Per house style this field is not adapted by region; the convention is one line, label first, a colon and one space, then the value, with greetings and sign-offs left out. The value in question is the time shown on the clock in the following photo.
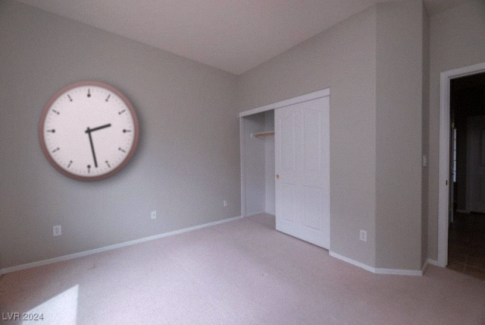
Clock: 2:28
